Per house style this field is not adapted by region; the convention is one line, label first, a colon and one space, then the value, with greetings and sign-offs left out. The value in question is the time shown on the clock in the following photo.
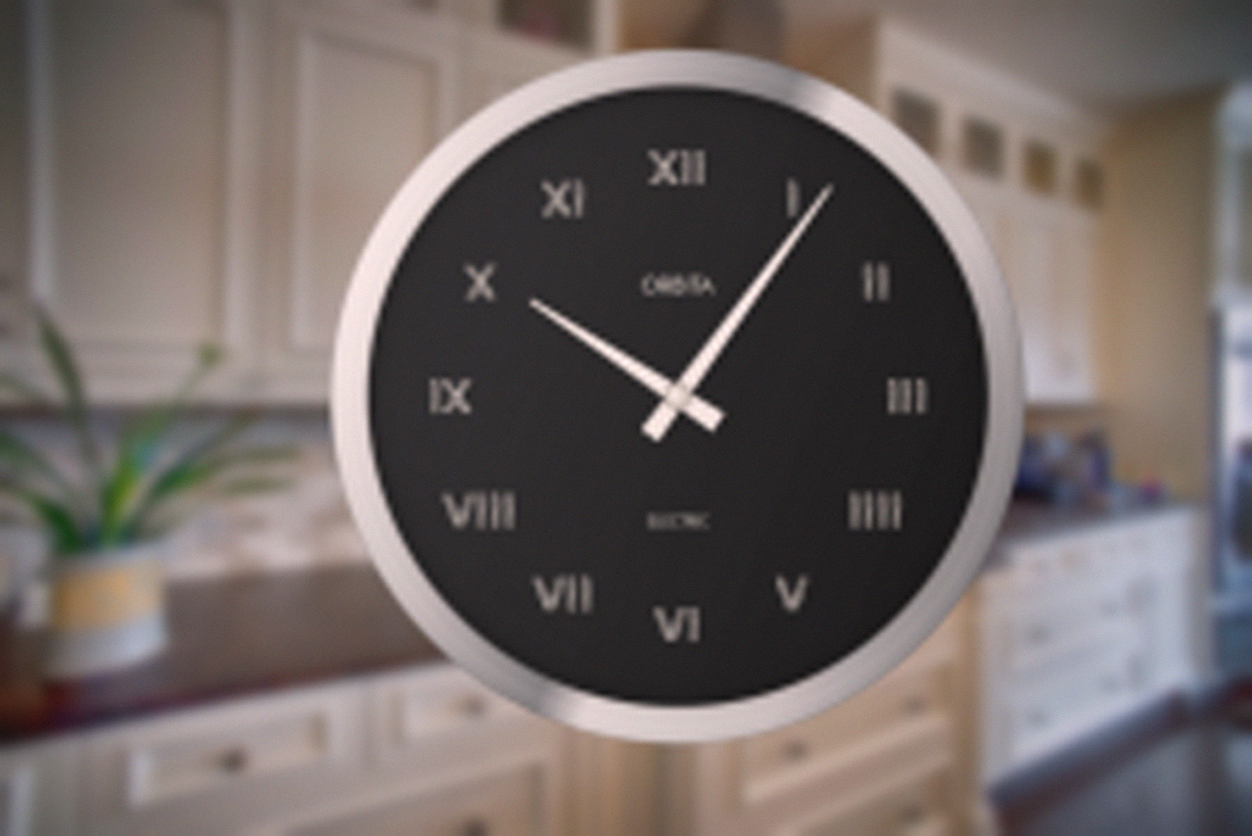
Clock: 10:06
